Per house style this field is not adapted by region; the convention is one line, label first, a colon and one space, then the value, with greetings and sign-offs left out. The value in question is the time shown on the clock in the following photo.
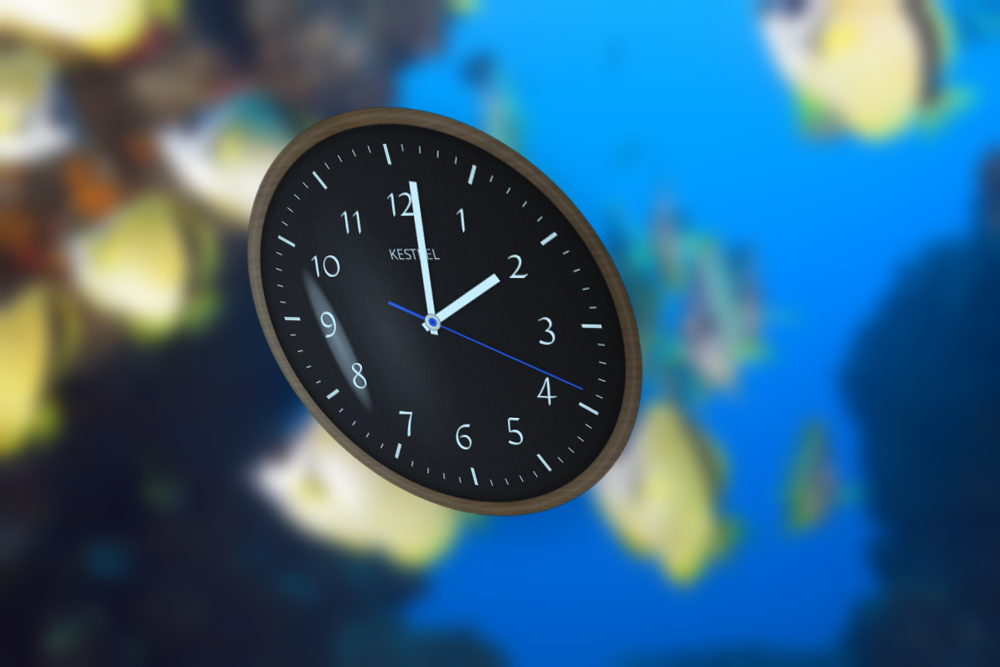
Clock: 2:01:19
